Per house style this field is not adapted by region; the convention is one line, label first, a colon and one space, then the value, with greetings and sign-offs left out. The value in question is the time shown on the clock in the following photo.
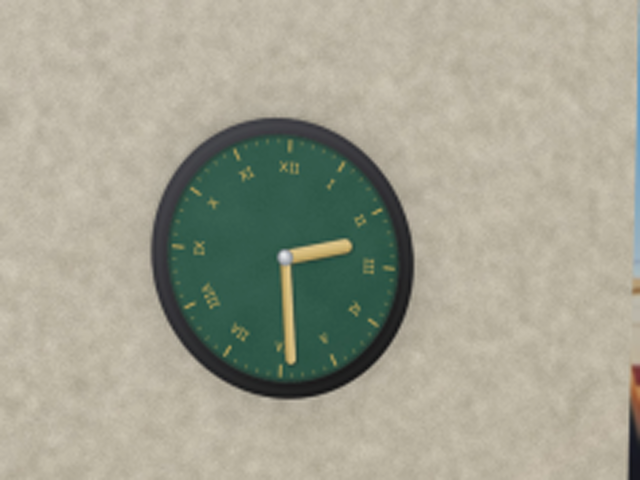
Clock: 2:29
